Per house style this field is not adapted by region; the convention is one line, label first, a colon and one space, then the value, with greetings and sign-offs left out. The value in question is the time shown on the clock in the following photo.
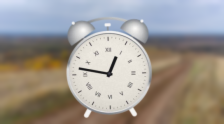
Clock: 12:47
